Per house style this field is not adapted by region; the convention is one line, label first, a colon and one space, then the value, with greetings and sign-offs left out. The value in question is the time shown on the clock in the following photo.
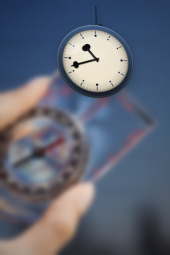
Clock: 10:42
